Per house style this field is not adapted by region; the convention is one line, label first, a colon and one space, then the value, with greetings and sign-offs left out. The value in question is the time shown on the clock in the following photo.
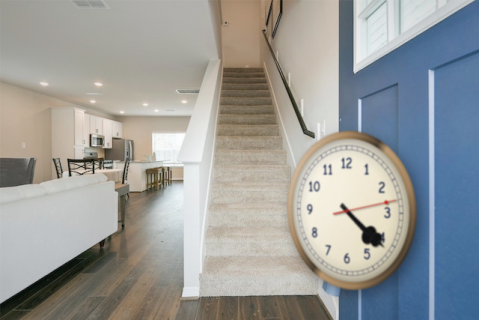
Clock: 4:21:13
